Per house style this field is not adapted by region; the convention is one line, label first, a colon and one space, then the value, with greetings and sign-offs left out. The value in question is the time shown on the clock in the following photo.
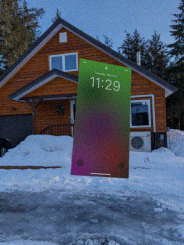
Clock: 11:29
